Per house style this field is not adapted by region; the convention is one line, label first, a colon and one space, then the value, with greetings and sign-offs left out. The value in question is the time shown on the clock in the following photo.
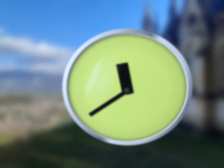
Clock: 11:39
